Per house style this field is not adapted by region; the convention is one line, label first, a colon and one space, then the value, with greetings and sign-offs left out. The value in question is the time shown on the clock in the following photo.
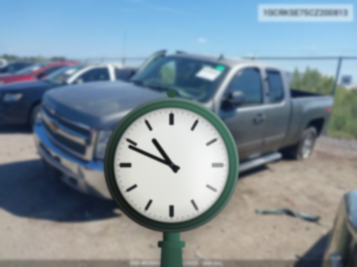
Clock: 10:49
